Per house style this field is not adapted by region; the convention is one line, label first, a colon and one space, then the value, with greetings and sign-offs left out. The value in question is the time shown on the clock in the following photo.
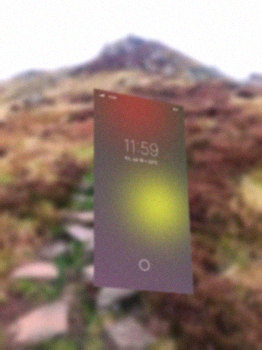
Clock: 11:59
